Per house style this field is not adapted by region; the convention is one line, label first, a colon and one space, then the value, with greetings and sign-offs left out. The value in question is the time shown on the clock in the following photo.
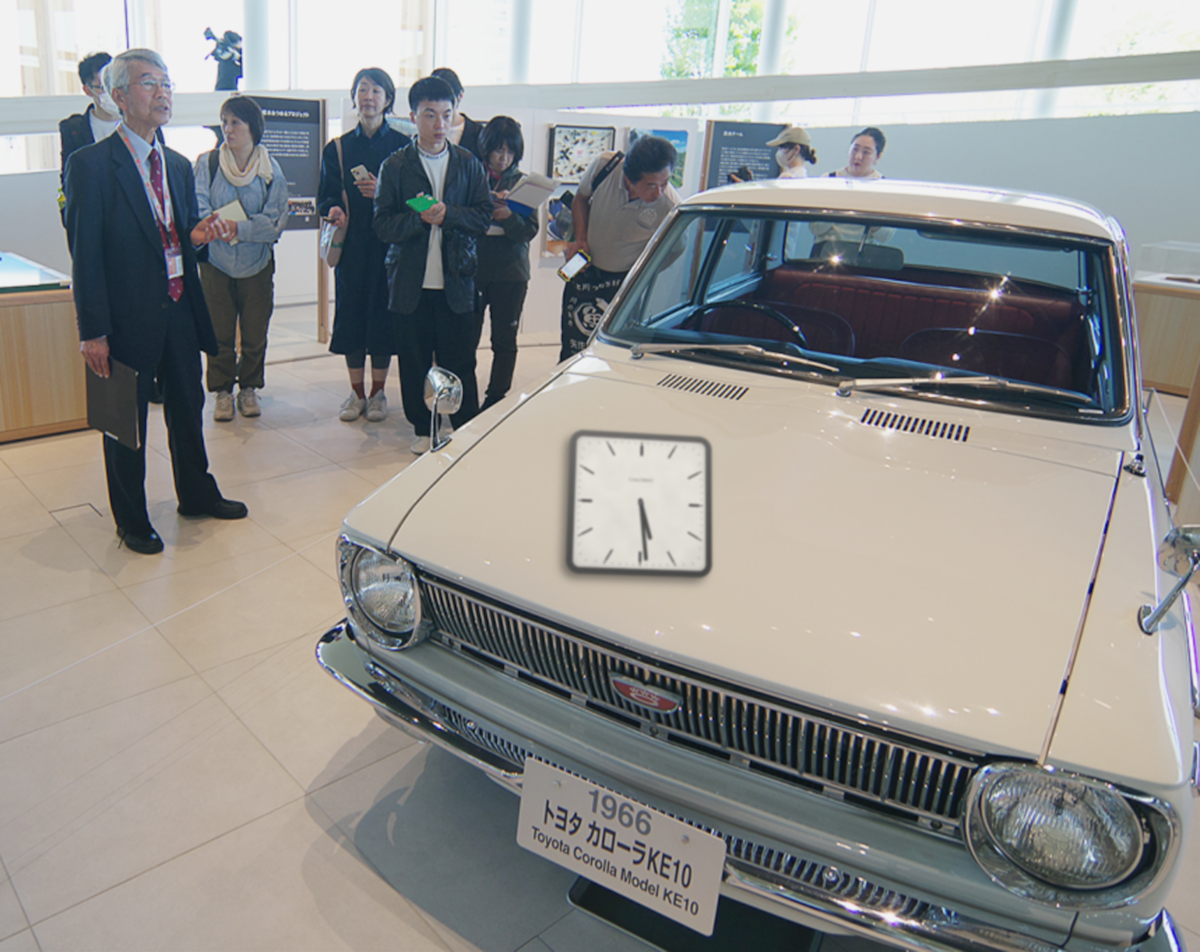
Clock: 5:29
